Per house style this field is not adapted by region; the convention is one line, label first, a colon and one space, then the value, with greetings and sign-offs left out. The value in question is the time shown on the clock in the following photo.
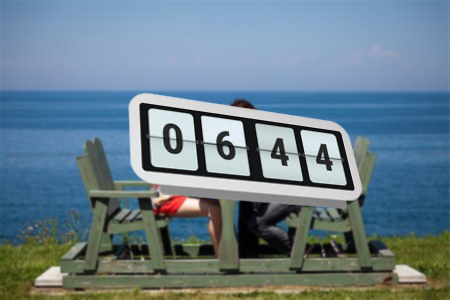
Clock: 6:44
